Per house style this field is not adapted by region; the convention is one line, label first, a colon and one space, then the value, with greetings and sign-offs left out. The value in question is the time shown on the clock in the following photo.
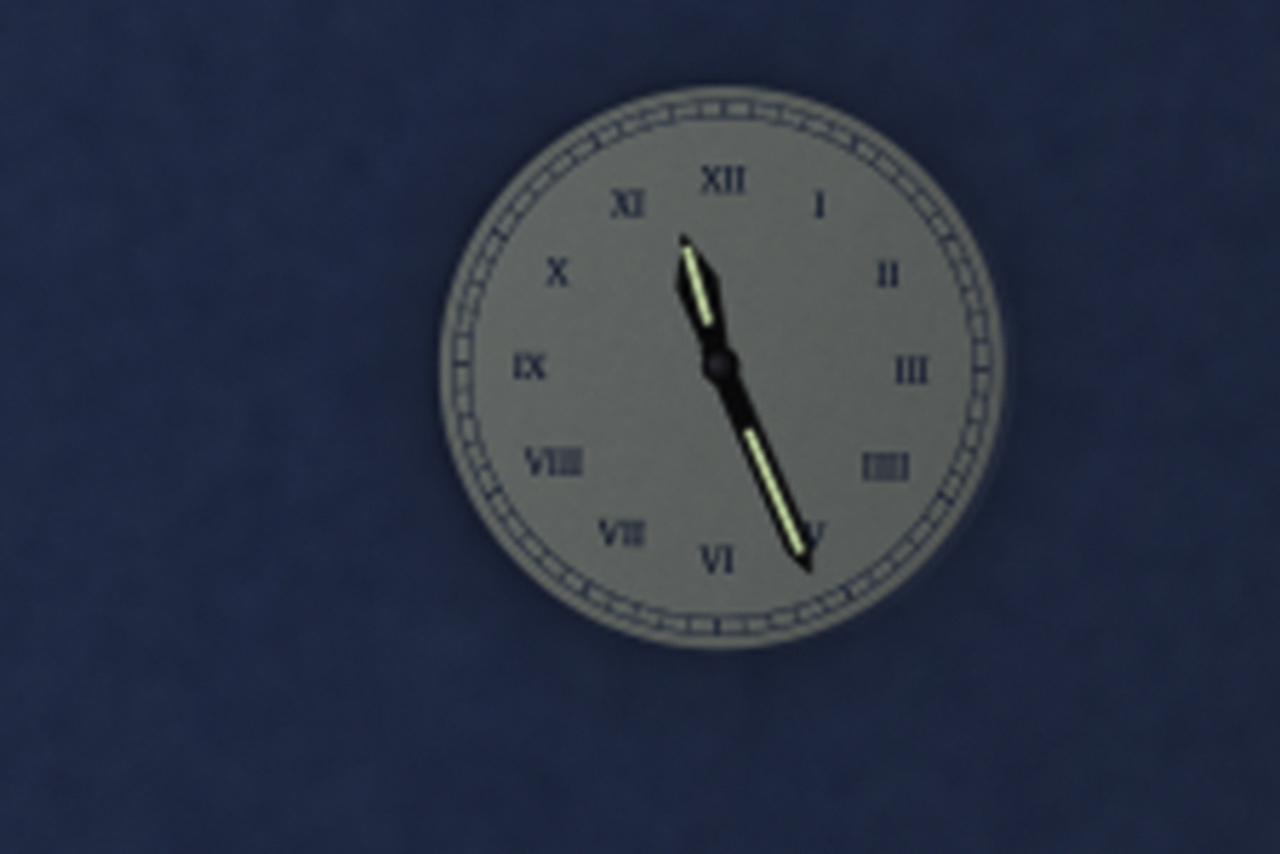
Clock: 11:26
